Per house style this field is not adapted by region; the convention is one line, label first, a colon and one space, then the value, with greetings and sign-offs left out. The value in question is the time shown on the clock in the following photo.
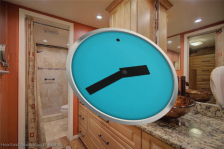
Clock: 2:40
